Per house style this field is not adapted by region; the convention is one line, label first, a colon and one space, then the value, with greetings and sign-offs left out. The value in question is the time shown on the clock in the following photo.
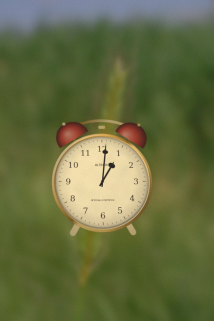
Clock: 1:01
